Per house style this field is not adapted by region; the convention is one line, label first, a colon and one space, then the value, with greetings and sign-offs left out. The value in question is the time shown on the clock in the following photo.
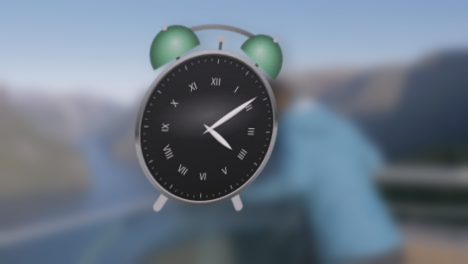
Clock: 4:09
